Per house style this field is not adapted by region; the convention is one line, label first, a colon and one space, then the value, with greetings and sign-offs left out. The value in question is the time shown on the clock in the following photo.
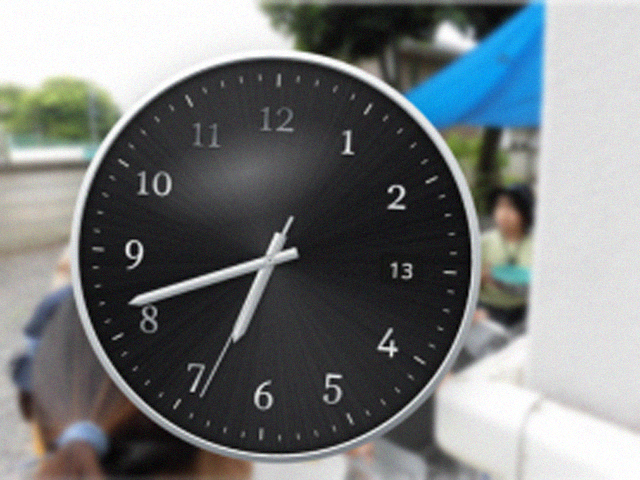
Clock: 6:41:34
